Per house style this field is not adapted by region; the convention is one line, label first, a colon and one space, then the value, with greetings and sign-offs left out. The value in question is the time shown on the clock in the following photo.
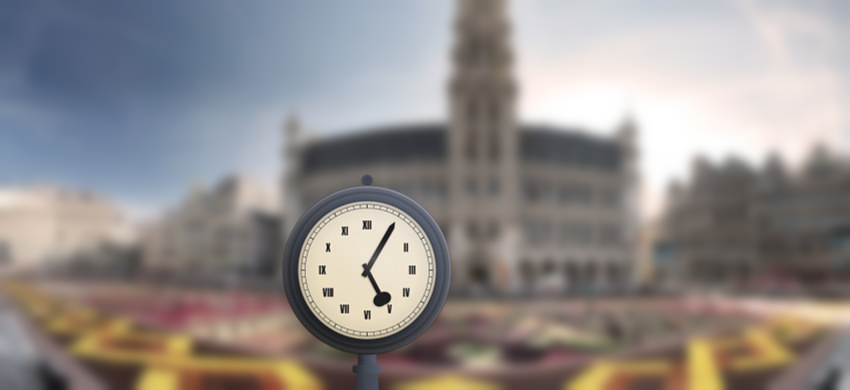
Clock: 5:05
